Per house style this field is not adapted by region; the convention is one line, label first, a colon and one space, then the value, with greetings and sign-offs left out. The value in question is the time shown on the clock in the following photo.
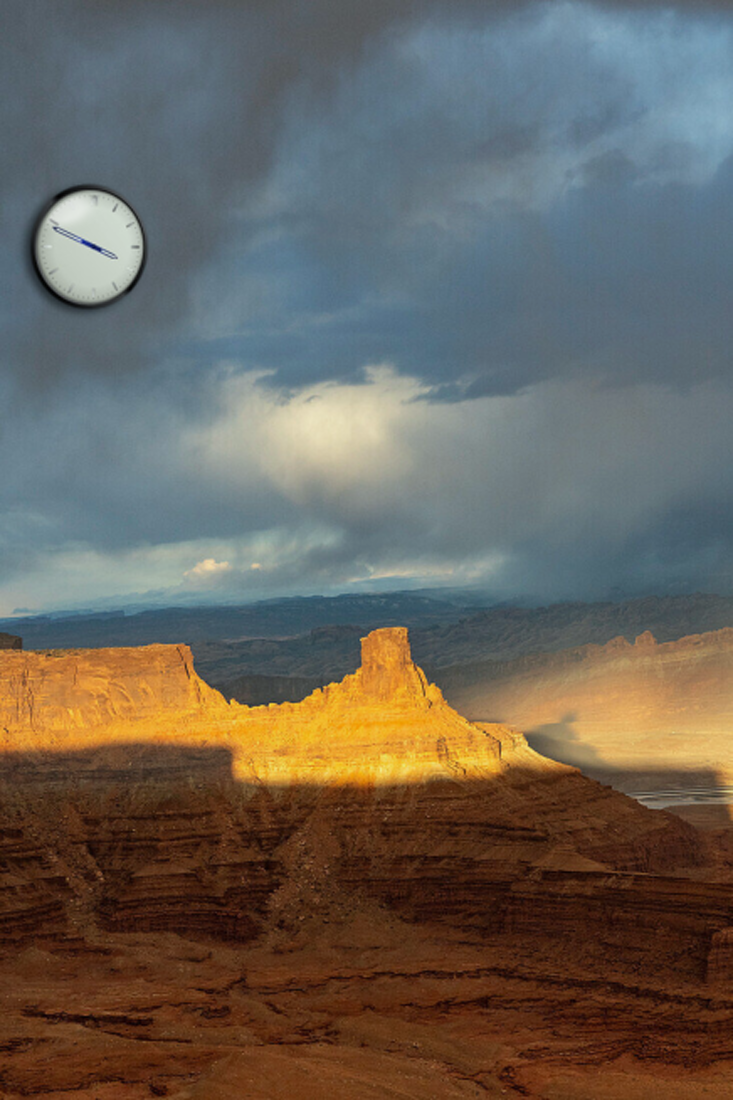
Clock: 3:49
